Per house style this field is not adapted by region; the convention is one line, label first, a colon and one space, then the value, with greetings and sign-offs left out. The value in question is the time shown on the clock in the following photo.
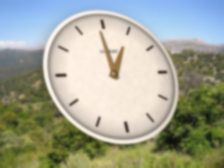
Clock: 12:59
